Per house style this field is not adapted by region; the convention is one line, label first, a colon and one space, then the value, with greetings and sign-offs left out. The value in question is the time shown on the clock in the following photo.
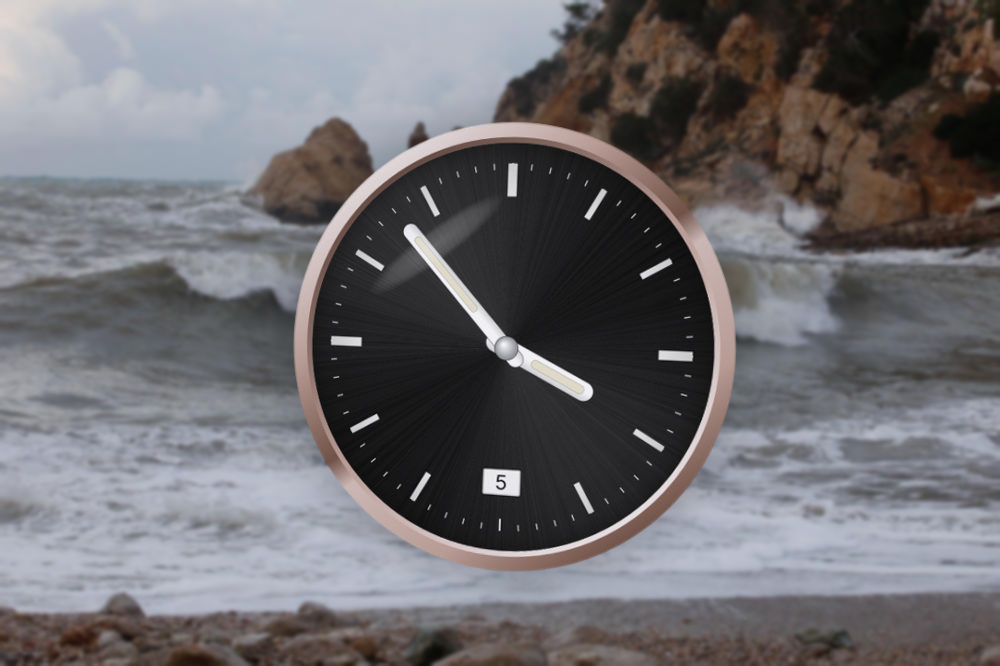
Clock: 3:53
